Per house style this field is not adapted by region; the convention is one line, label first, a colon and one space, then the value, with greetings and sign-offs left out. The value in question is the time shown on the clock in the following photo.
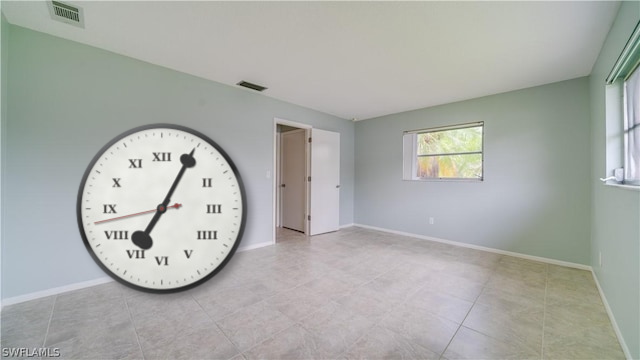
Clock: 7:04:43
